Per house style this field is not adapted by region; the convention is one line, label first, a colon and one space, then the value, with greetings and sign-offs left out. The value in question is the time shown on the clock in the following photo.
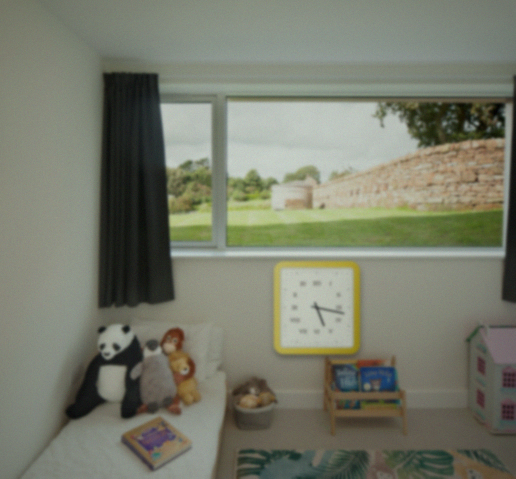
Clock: 5:17
